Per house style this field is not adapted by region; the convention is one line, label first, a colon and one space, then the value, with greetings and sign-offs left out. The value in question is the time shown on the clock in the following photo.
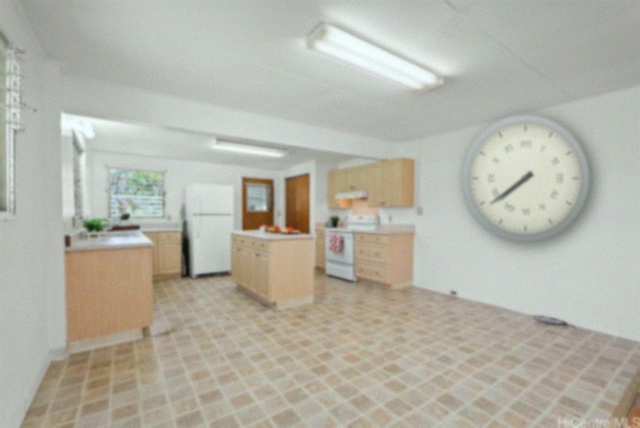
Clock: 7:39
